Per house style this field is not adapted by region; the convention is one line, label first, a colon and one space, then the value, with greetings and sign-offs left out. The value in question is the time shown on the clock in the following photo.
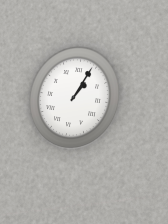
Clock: 1:04
